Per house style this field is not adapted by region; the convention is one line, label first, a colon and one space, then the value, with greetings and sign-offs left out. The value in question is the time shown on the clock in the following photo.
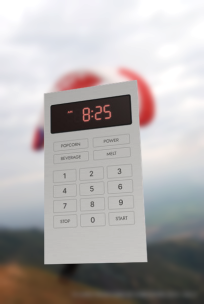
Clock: 8:25
